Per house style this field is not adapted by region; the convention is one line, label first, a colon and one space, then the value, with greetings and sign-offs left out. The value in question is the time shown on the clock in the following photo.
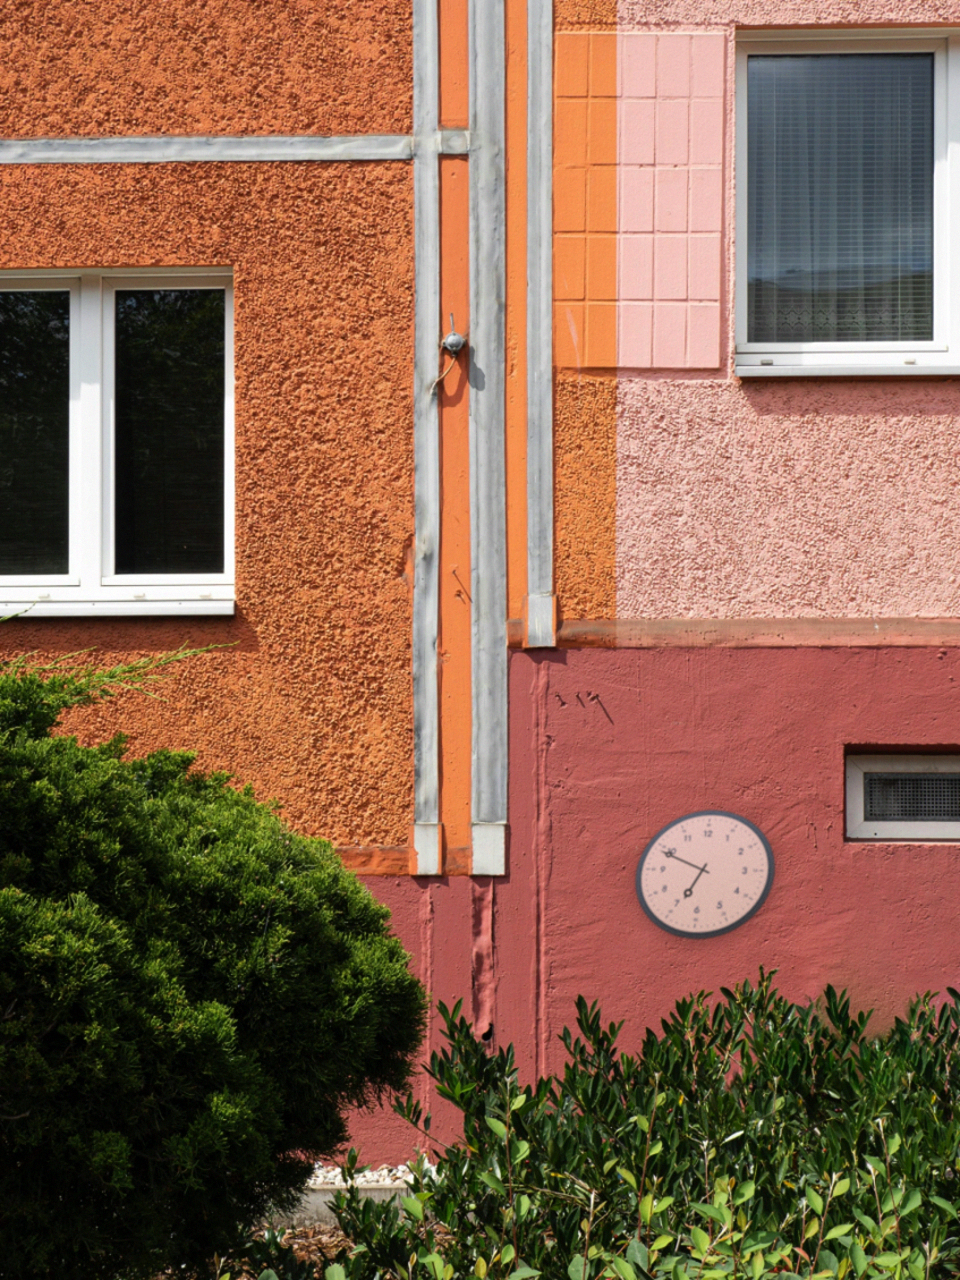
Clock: 6:49
